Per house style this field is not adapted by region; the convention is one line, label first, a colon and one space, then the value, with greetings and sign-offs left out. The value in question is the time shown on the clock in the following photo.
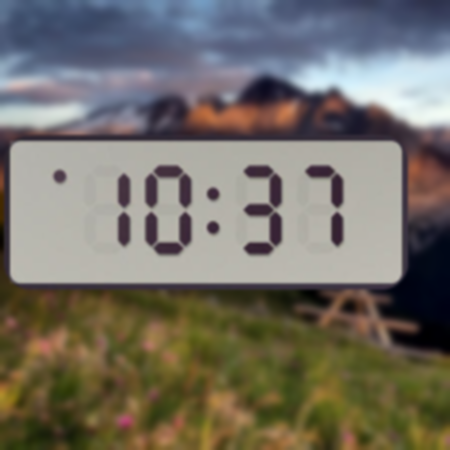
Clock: 10:37
